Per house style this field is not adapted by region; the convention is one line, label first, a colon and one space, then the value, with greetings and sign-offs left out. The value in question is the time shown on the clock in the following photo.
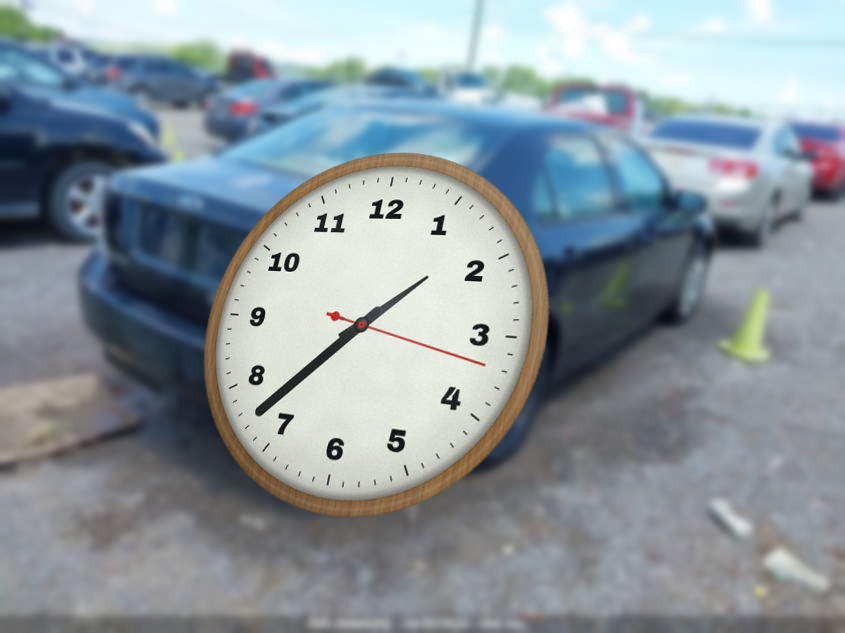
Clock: 1:37:17
